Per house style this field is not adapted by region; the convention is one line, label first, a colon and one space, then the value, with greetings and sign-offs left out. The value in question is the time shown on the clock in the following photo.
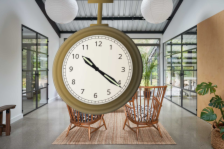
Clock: 10:21
